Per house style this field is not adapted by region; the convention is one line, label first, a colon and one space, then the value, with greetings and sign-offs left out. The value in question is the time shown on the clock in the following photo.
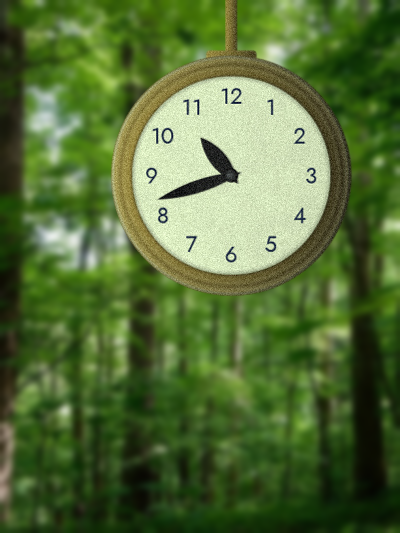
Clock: 10:42
